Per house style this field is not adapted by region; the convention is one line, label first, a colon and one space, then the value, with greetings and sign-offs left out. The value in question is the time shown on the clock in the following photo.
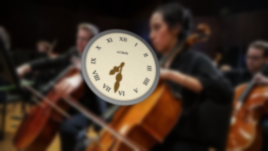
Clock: 7:32
